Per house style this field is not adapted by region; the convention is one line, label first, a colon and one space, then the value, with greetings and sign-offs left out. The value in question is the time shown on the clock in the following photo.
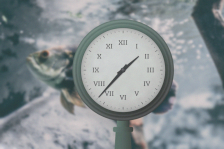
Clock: 1:37
